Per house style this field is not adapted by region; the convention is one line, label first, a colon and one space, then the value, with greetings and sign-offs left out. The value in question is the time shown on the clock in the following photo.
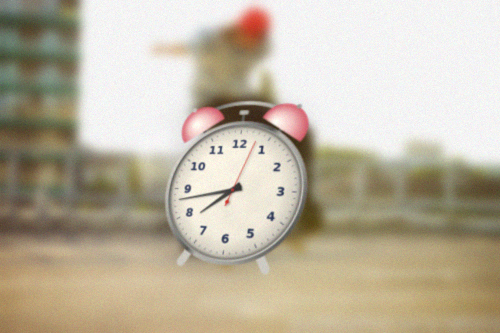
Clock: 7:43:03
